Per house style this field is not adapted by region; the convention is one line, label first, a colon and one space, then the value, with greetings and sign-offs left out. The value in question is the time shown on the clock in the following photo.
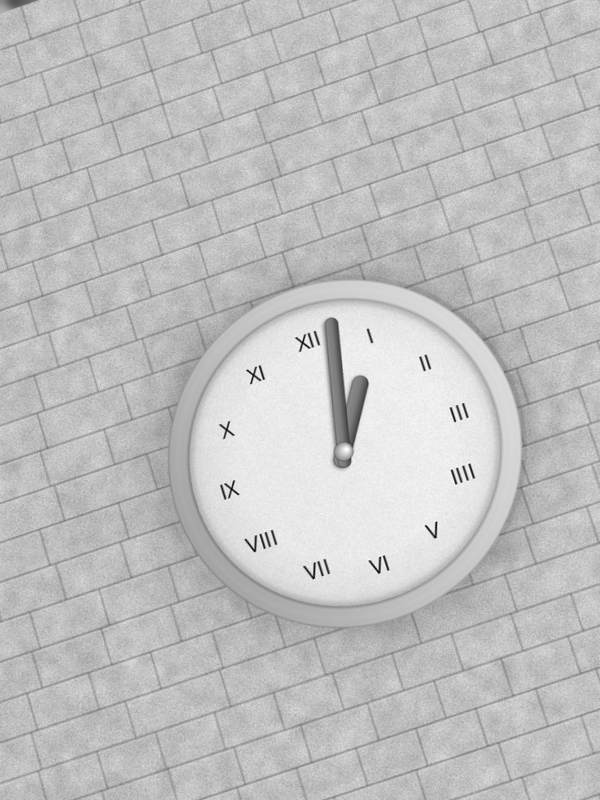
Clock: 1:02
